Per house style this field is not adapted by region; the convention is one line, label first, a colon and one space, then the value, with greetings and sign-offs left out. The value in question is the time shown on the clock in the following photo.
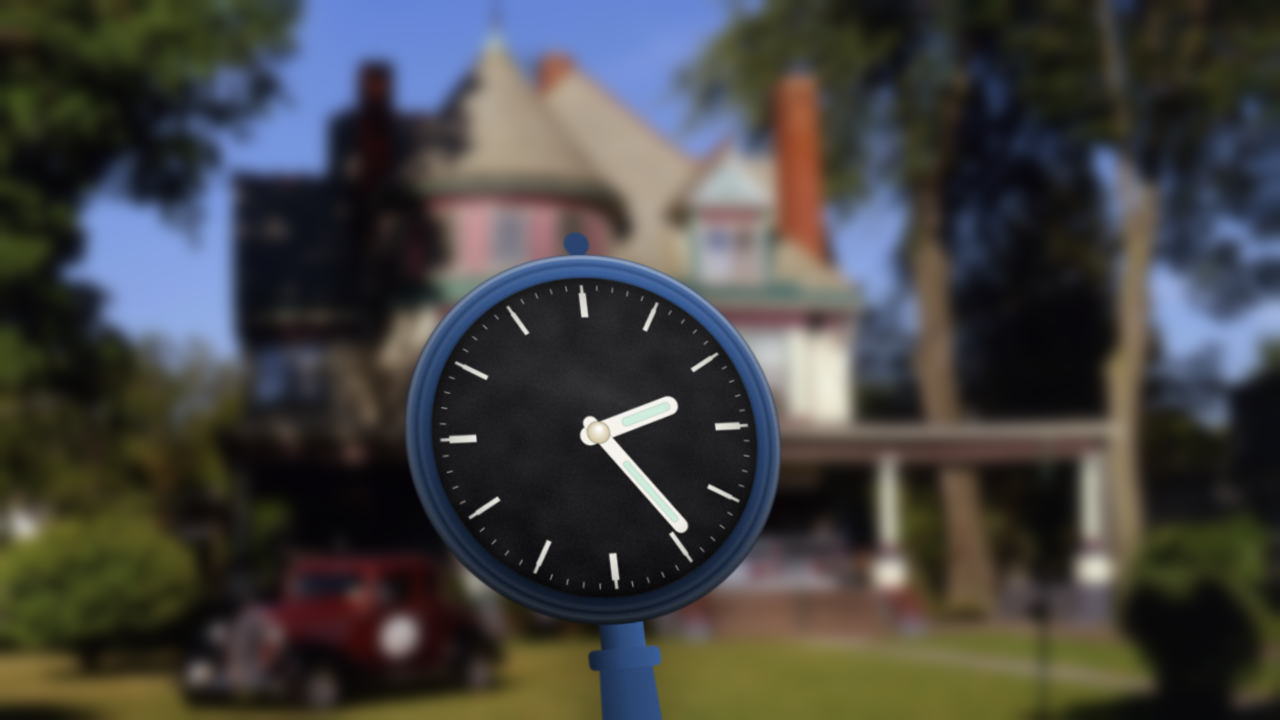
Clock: 2:24
